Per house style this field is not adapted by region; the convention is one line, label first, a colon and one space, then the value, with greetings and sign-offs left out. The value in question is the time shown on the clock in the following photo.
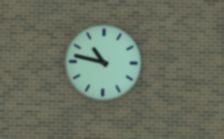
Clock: 10:47
